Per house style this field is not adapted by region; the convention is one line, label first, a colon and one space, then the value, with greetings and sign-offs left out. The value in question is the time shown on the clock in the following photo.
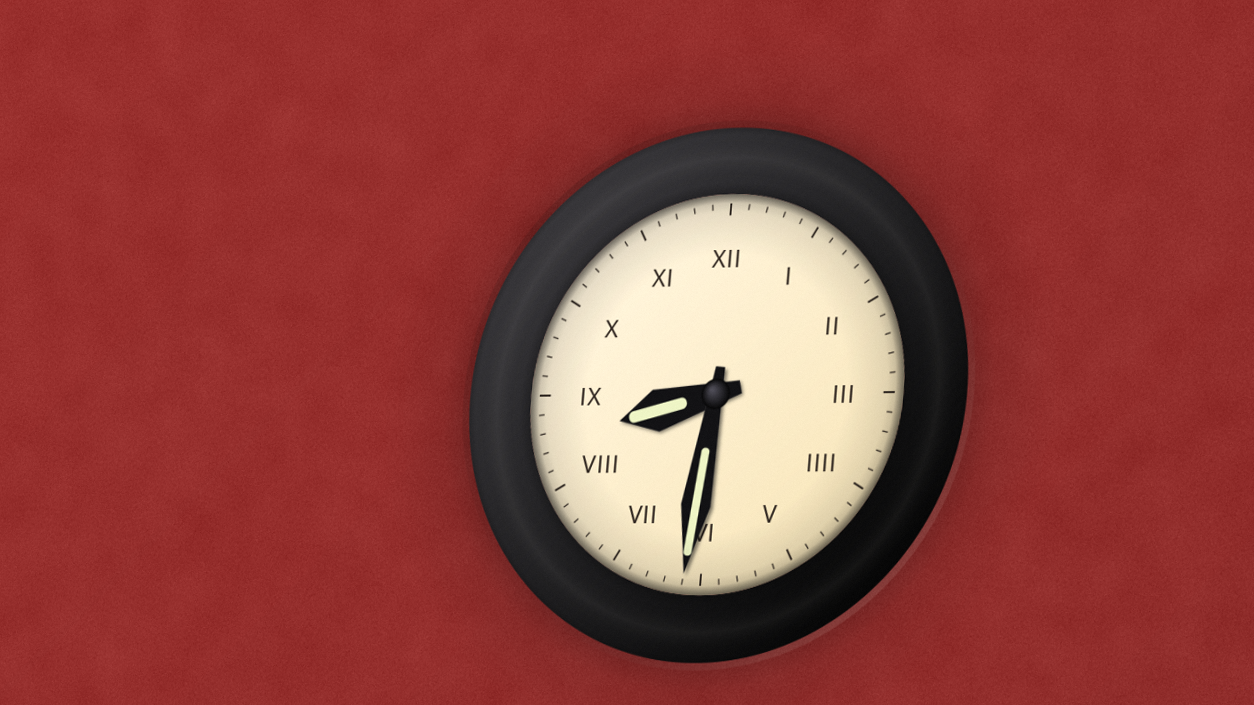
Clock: 8:31
